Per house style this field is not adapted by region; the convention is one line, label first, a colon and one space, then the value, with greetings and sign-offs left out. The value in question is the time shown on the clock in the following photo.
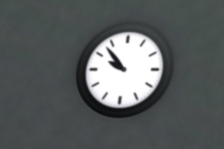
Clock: 9:53
